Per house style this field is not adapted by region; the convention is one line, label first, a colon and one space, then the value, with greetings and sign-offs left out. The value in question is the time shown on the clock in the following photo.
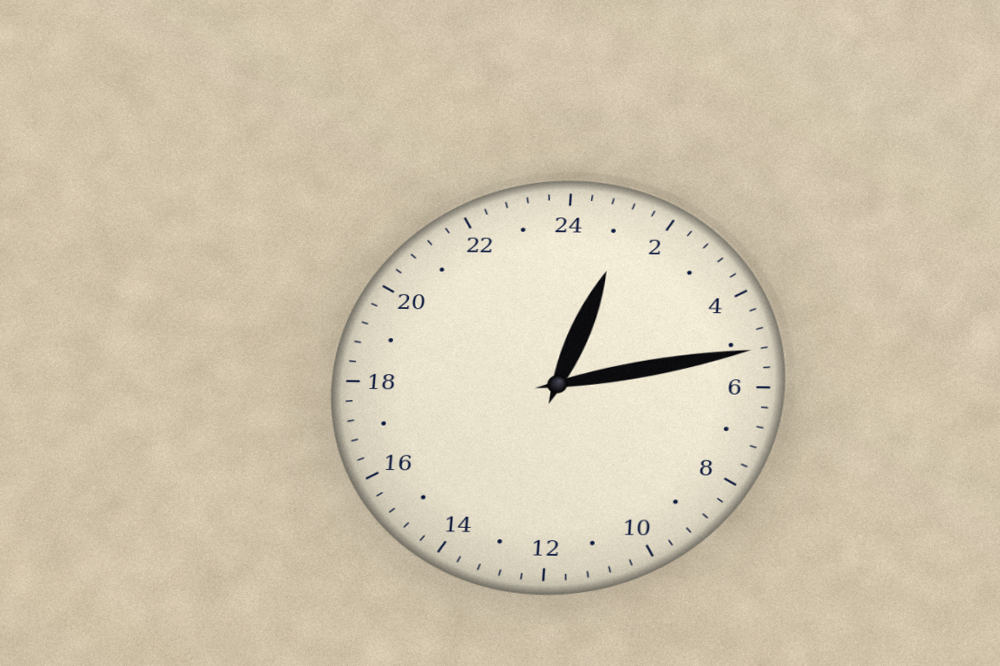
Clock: 1:13
